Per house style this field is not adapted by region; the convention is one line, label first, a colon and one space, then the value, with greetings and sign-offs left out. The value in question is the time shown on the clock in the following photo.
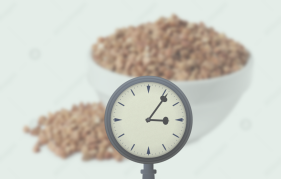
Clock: 3:06
